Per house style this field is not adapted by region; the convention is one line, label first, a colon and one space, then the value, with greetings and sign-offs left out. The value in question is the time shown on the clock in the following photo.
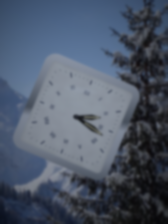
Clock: 2:17
